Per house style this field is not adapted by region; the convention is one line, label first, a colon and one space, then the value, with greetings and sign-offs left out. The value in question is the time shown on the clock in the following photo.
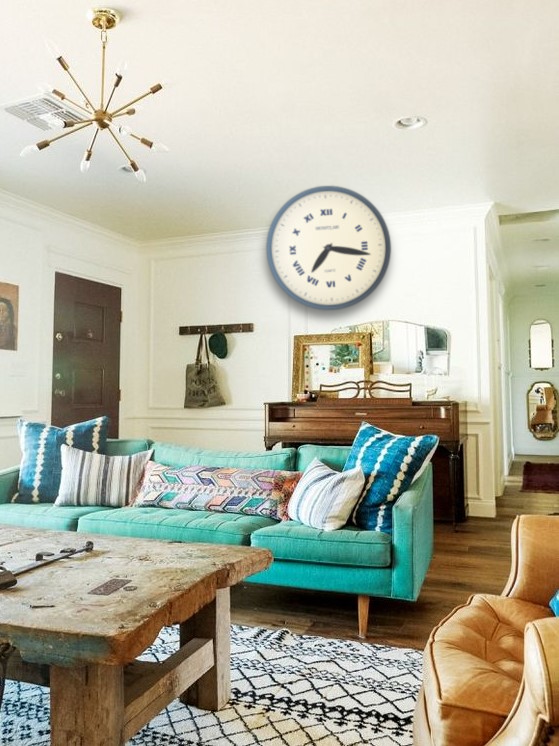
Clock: 7:17
